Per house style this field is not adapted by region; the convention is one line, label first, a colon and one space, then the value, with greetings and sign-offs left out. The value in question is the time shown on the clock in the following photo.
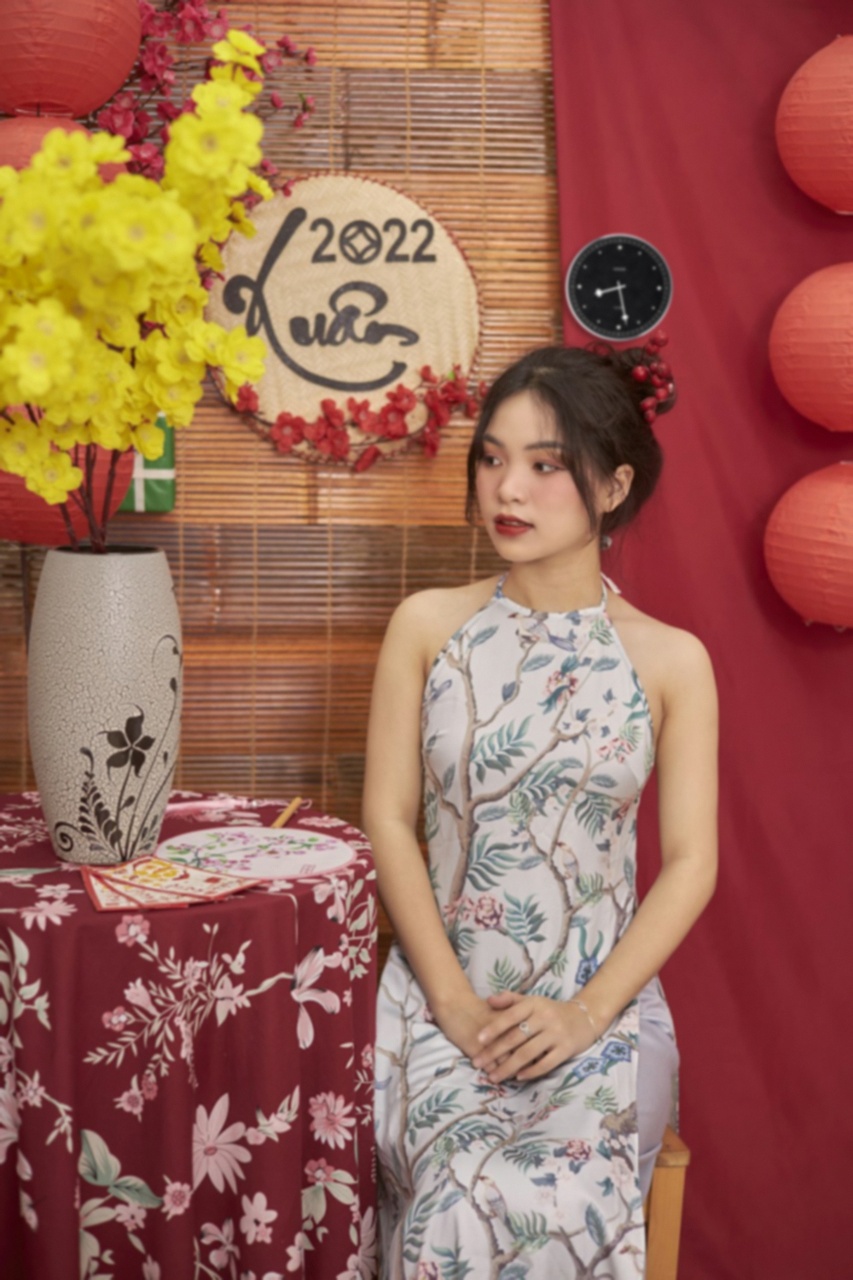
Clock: 8:28
